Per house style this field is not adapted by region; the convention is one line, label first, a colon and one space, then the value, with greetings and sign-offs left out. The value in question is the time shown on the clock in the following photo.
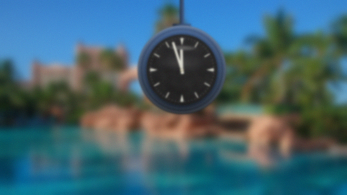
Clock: 11:57
